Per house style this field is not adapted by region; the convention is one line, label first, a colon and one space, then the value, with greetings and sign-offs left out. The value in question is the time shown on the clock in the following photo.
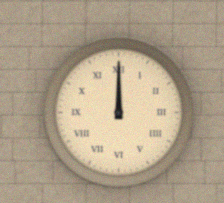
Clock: 12:00
